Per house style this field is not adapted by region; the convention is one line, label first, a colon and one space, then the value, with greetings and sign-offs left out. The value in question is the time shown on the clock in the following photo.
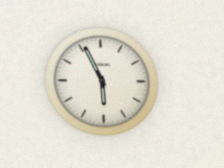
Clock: 5:56
